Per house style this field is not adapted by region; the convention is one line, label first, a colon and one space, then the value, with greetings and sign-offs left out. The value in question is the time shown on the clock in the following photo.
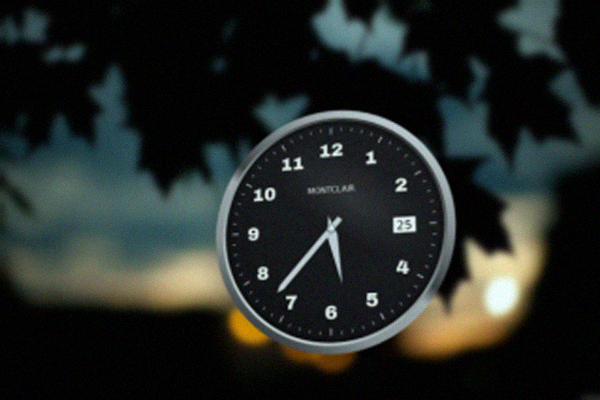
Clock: 5:37
